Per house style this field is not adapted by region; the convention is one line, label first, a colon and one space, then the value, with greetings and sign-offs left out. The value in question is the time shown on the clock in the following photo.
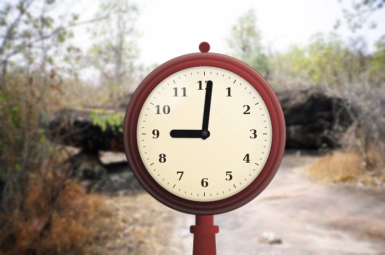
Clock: 9:01
